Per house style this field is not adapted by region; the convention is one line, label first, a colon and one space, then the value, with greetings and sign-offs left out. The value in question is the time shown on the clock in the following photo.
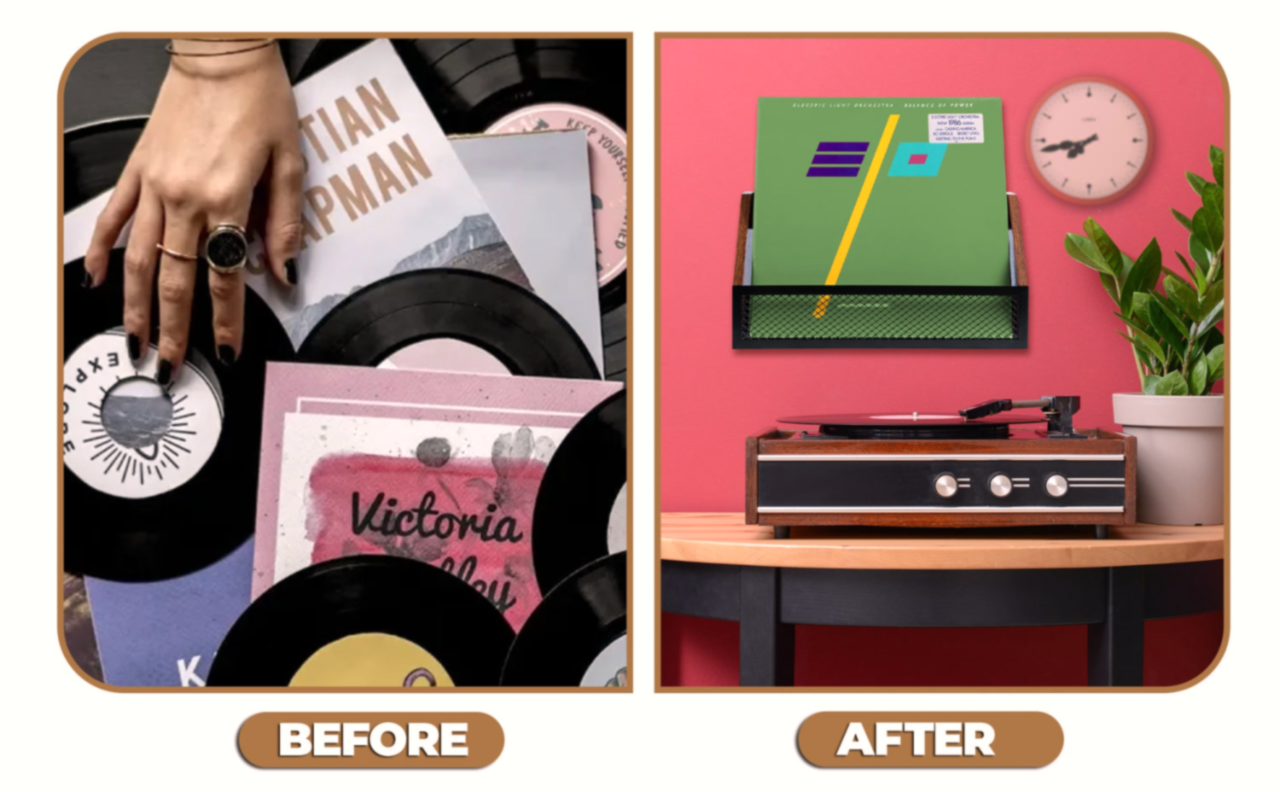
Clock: 7:43
